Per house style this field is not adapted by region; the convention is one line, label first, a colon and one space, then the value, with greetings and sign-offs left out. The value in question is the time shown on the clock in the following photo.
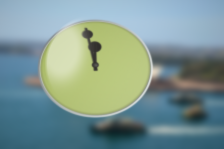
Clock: 11:58
